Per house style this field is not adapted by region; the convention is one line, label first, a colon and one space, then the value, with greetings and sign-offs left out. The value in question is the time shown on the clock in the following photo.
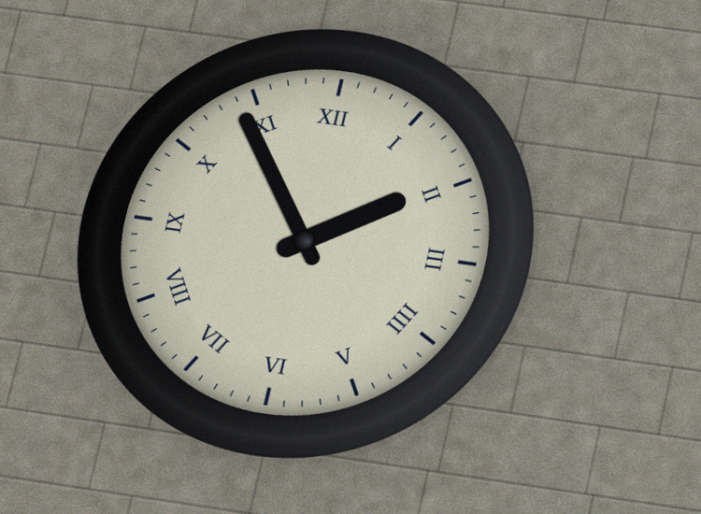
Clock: 1:54
